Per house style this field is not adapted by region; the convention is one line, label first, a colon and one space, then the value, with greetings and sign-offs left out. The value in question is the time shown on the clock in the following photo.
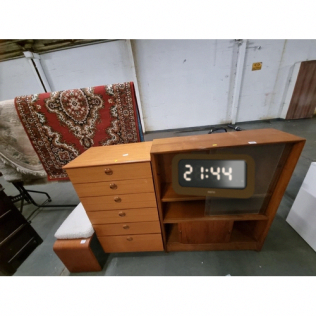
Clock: 21:44
